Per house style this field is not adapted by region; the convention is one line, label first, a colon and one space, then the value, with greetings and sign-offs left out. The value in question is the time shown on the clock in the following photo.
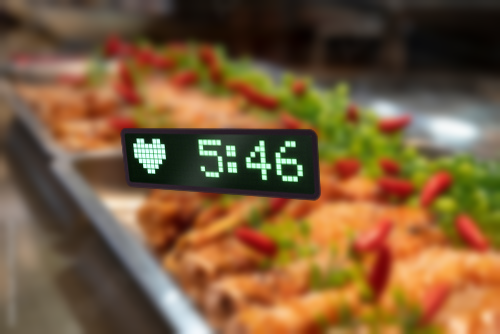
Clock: 5:46
